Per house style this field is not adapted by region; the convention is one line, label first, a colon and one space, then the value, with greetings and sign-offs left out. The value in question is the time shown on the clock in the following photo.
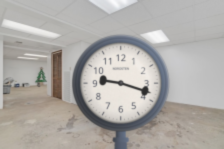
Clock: 9:18
